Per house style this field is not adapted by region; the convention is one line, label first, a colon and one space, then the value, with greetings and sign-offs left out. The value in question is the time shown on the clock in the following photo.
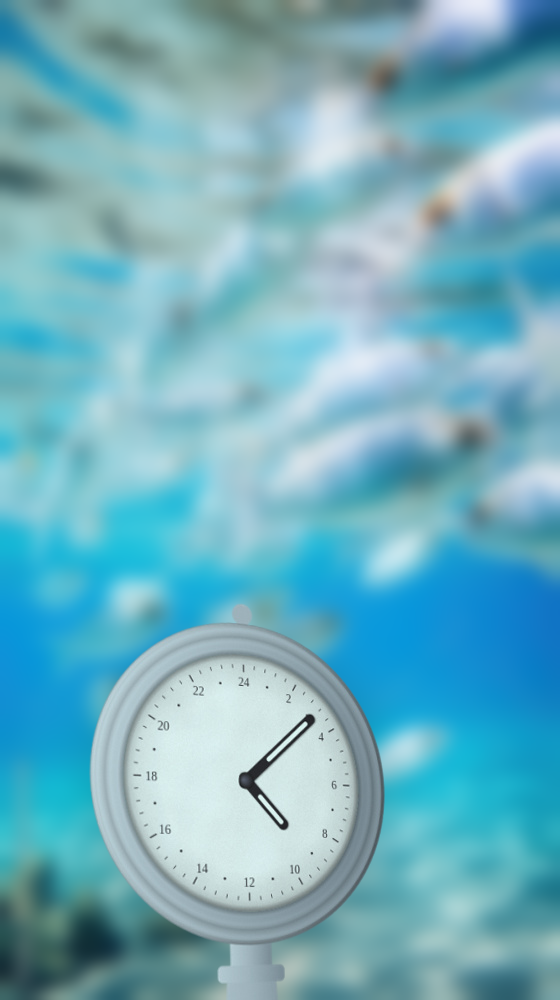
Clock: 9:08
